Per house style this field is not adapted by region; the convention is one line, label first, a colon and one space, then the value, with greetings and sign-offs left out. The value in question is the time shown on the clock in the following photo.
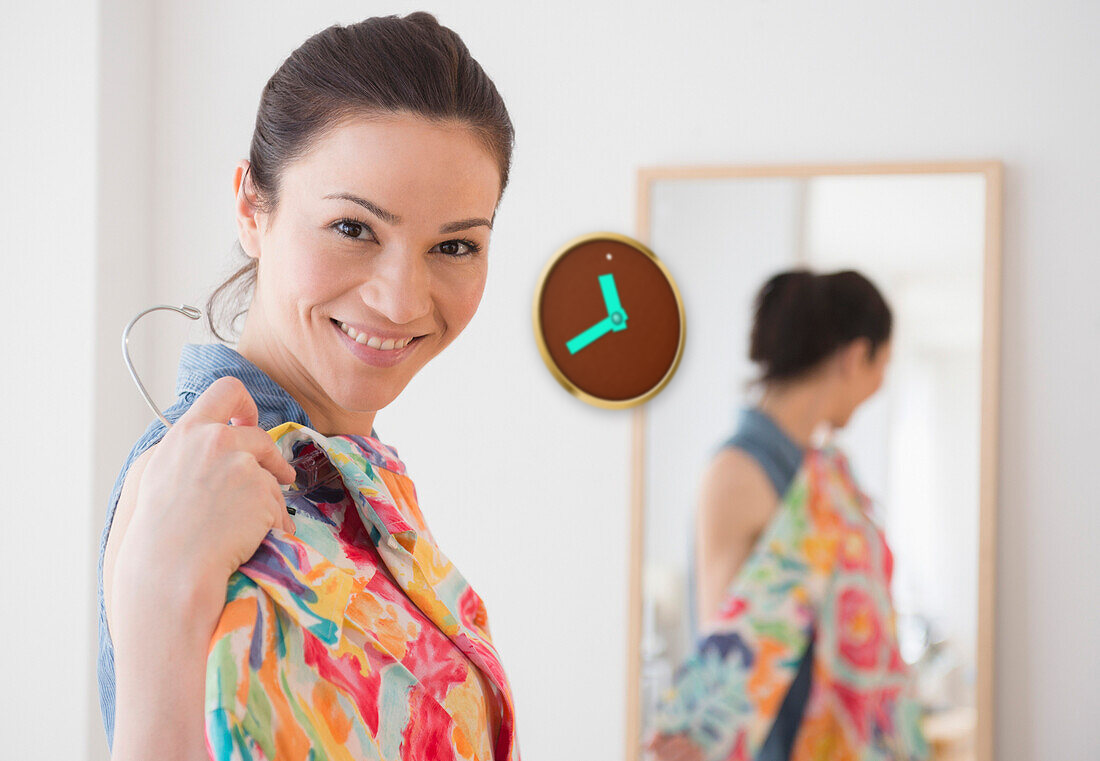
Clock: 11:41
